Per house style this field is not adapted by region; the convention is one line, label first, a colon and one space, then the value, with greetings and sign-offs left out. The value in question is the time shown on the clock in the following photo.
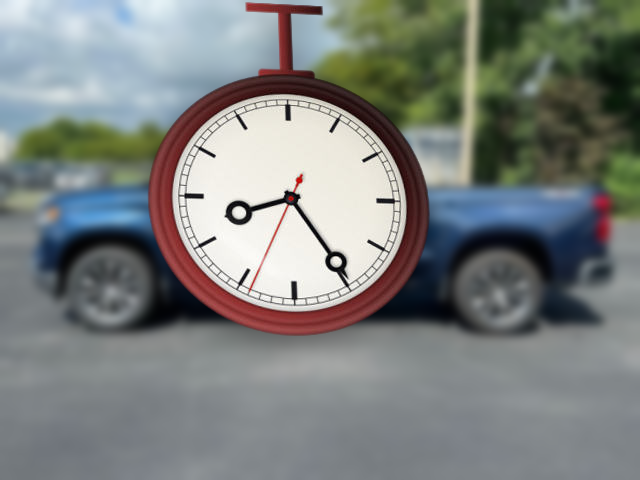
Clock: 8:24:34
